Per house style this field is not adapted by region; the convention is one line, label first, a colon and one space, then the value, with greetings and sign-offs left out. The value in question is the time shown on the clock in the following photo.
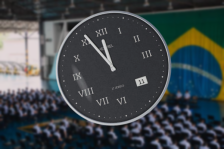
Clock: 11:56
